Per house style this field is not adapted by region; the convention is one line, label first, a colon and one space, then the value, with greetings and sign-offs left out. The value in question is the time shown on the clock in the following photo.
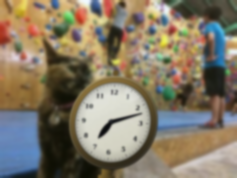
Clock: 7:12
